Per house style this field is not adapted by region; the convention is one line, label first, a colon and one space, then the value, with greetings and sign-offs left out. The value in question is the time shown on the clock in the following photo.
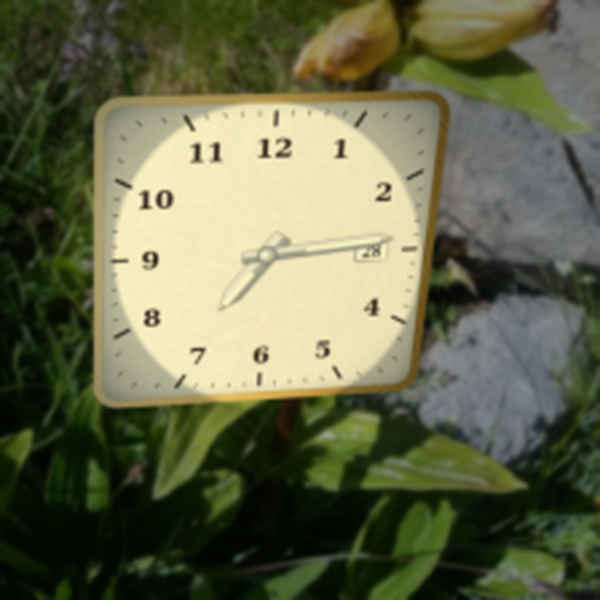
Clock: 7:14
